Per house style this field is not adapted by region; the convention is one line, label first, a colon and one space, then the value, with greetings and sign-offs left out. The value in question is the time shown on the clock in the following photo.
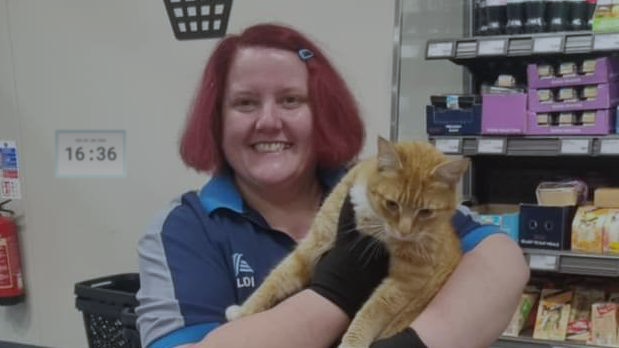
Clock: 16:36
